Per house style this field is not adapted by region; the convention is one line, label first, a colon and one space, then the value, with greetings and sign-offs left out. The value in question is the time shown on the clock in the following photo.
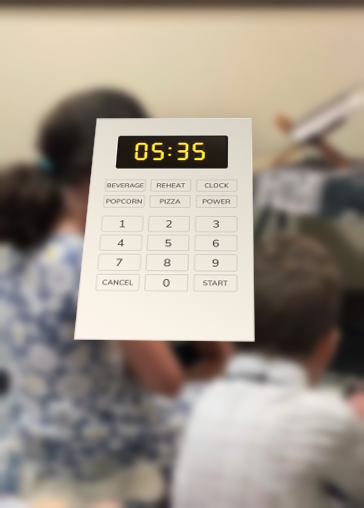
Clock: 5:35
